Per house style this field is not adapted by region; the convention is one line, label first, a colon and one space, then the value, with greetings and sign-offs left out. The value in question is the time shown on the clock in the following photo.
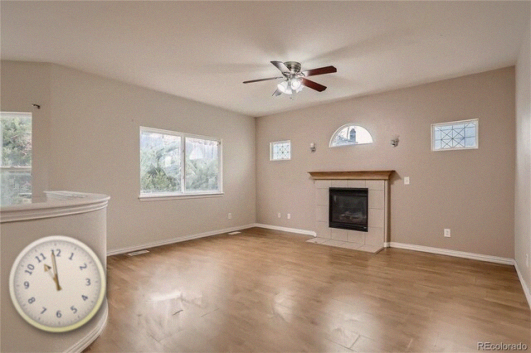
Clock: 10:59
